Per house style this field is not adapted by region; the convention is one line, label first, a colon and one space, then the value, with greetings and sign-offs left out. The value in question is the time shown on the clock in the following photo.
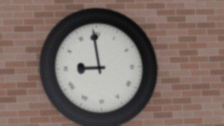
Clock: 8:59
